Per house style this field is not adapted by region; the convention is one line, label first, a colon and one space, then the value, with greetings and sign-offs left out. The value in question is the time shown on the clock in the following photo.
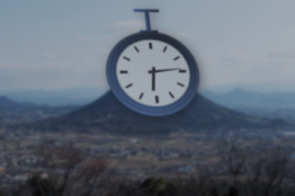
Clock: 6:14
